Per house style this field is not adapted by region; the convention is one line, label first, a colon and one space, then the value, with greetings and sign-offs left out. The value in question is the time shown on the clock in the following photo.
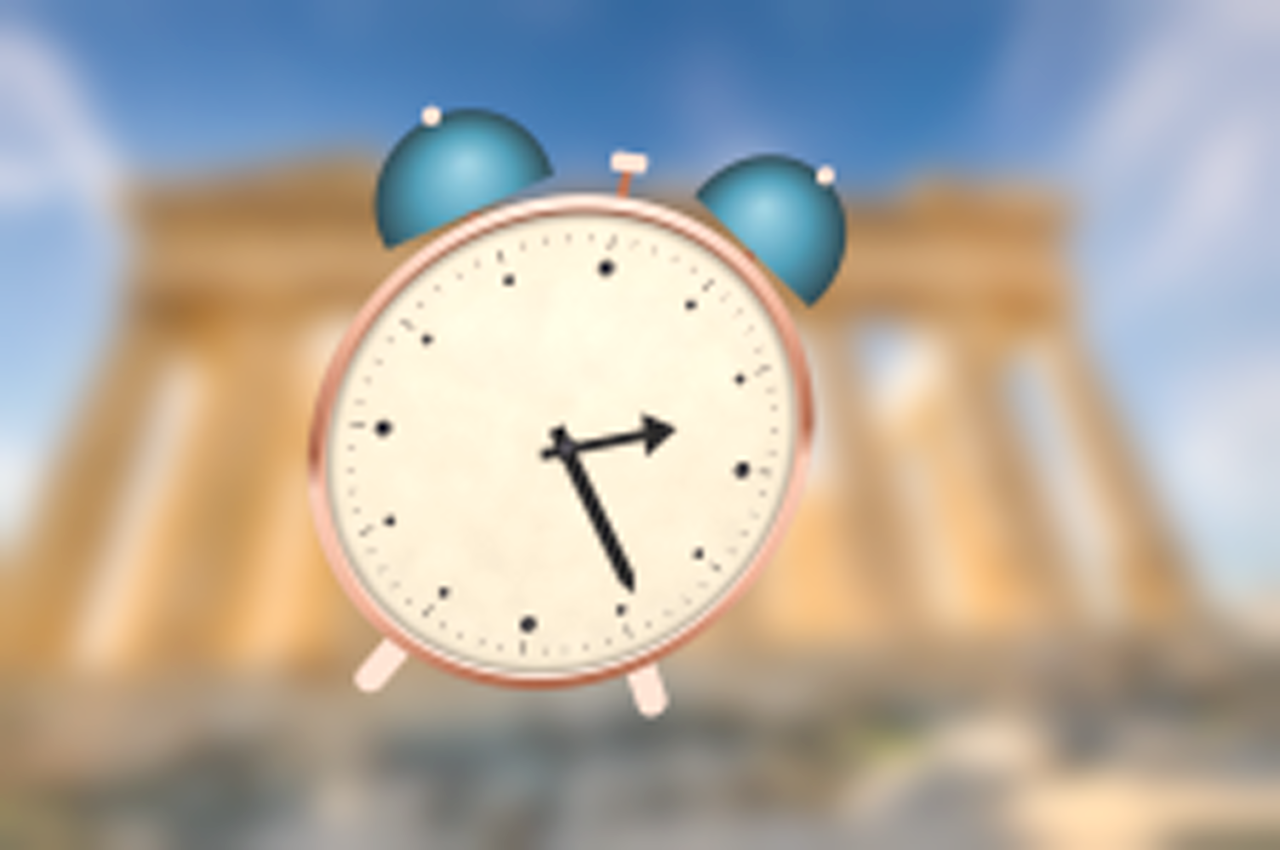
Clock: 2:24
